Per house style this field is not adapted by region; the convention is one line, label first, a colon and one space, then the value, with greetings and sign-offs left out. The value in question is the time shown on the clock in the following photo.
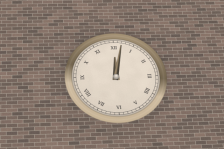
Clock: 12:02
